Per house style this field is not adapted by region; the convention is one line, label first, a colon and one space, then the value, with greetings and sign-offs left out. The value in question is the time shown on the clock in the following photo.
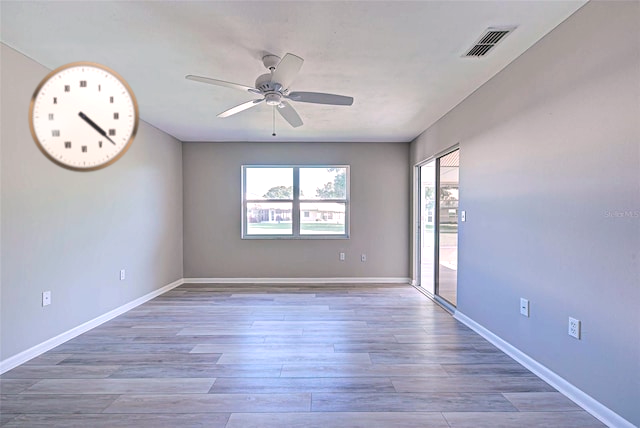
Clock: 4:22
